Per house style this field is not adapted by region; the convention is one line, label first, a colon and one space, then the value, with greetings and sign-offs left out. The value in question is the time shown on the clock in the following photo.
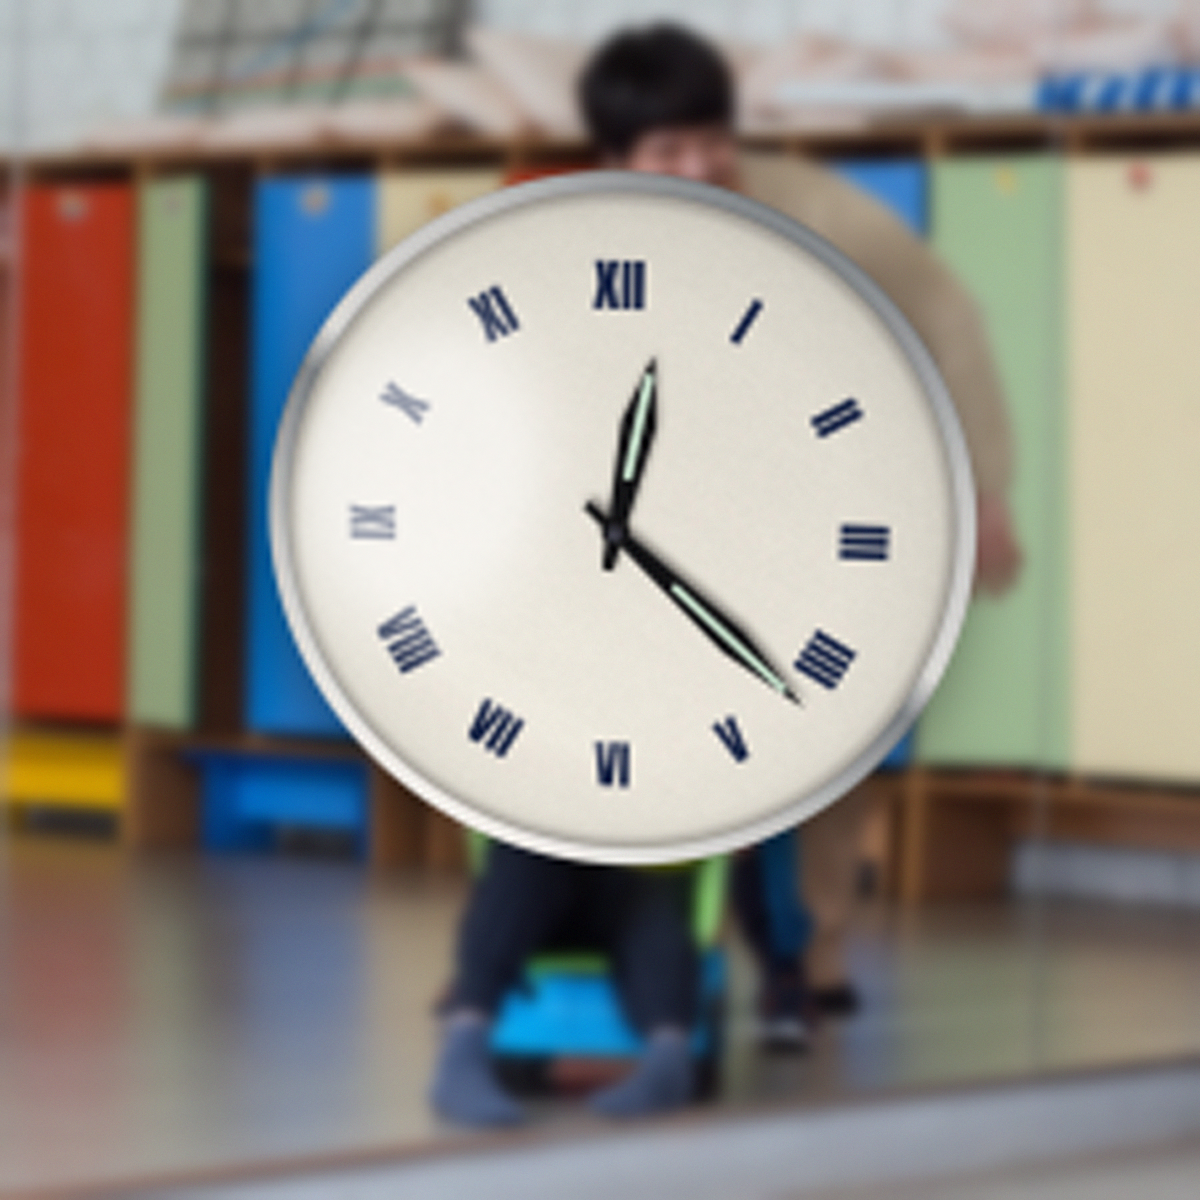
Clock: 12:22
